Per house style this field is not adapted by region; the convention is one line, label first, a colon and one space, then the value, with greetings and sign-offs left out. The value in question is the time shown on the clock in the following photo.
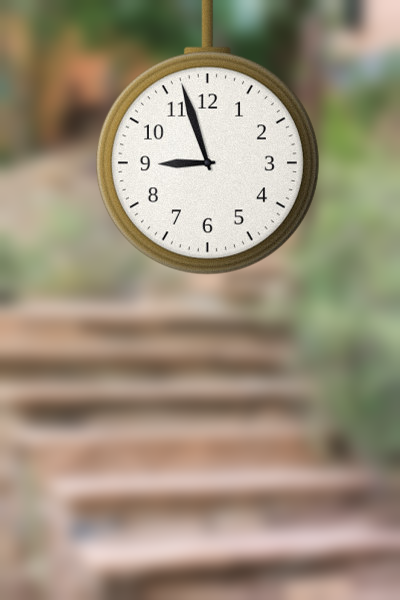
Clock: 8:57
